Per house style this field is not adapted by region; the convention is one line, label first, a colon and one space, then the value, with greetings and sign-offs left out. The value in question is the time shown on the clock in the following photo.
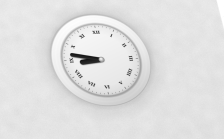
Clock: 8:47
